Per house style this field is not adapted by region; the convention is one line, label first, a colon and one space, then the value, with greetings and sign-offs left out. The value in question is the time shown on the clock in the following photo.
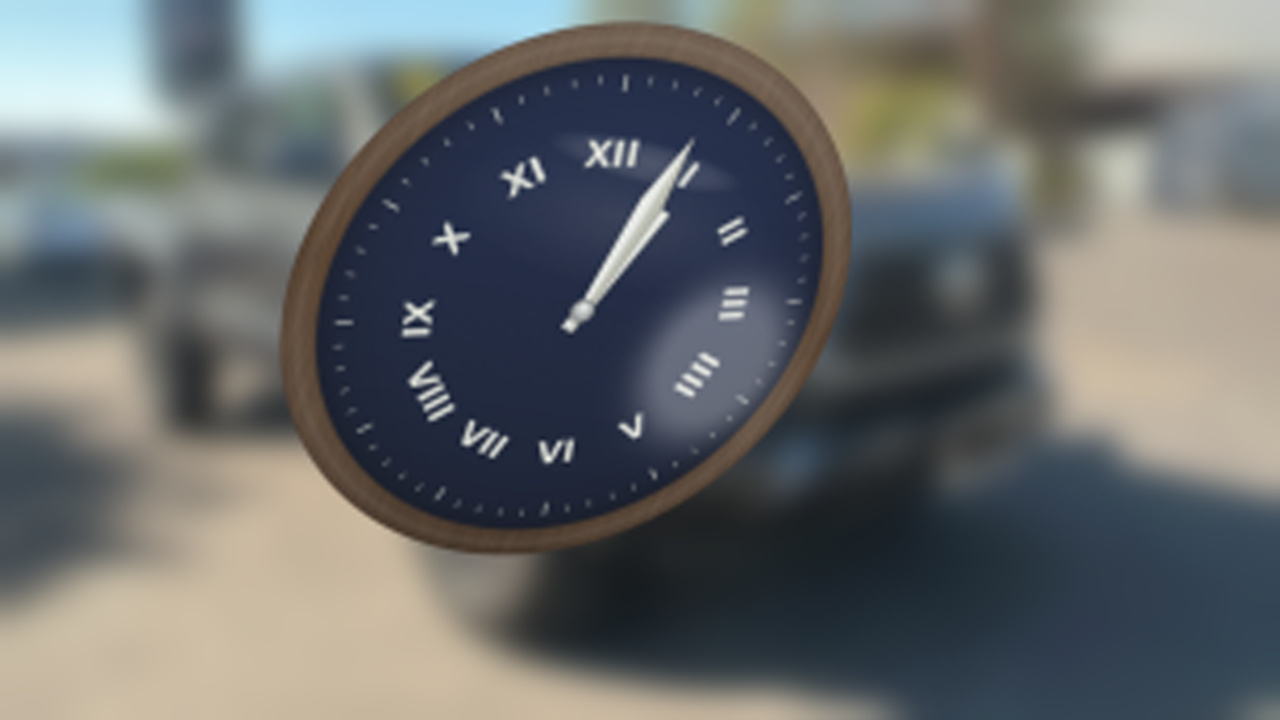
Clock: 1:04
